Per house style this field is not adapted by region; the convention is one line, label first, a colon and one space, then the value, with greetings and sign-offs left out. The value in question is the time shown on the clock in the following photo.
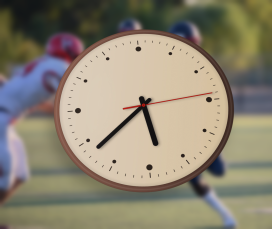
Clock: 5:38:14
